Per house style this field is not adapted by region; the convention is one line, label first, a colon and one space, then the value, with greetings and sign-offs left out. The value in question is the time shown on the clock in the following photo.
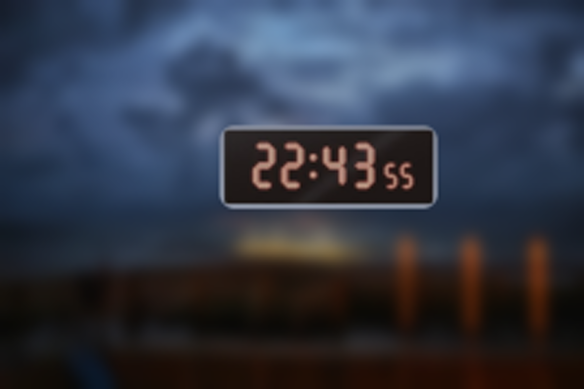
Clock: 22:43:55
